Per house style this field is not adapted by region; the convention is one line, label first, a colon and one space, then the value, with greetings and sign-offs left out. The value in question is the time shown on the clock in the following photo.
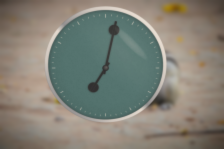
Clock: 7:02
